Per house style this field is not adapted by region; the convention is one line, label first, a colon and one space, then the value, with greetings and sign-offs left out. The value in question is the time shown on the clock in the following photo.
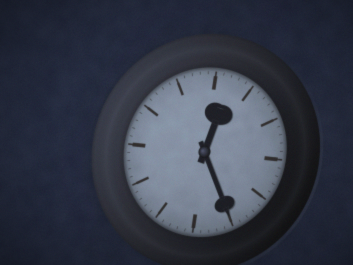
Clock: 12:25
